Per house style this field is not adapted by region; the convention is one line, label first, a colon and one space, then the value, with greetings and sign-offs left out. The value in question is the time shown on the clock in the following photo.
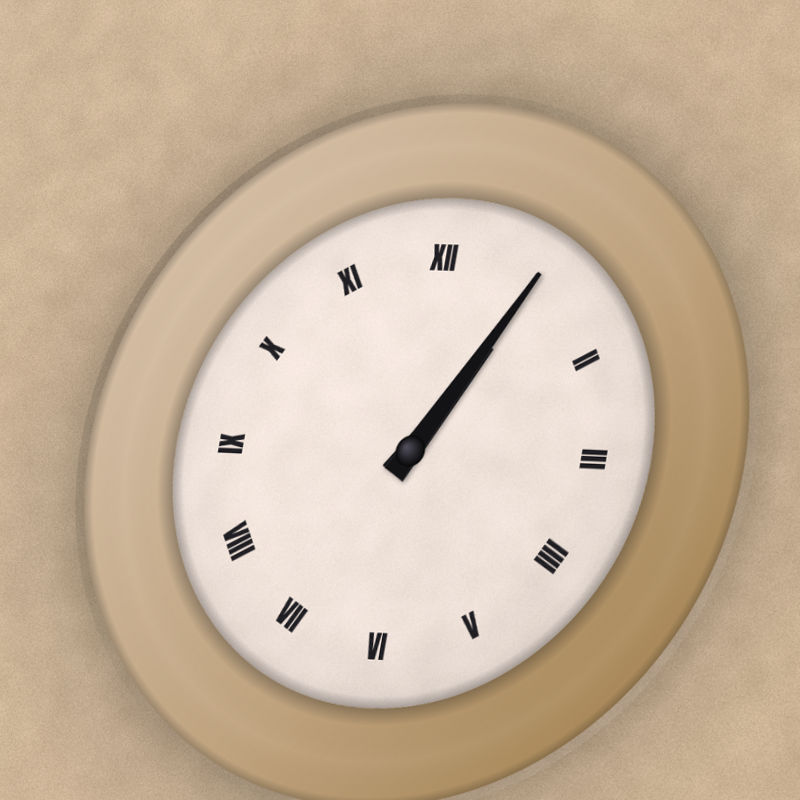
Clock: 1:05
